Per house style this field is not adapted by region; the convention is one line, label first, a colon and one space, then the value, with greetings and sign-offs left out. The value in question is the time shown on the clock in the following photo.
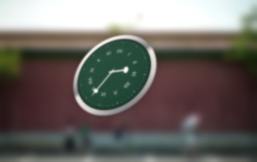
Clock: 2:34
